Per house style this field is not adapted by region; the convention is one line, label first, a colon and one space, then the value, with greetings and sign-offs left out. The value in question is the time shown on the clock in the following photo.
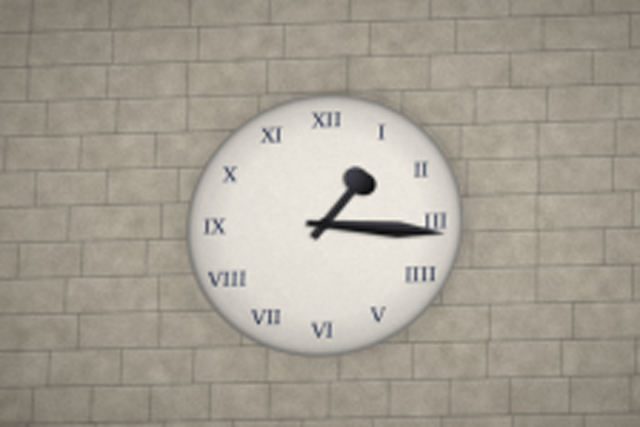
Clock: 1:16
